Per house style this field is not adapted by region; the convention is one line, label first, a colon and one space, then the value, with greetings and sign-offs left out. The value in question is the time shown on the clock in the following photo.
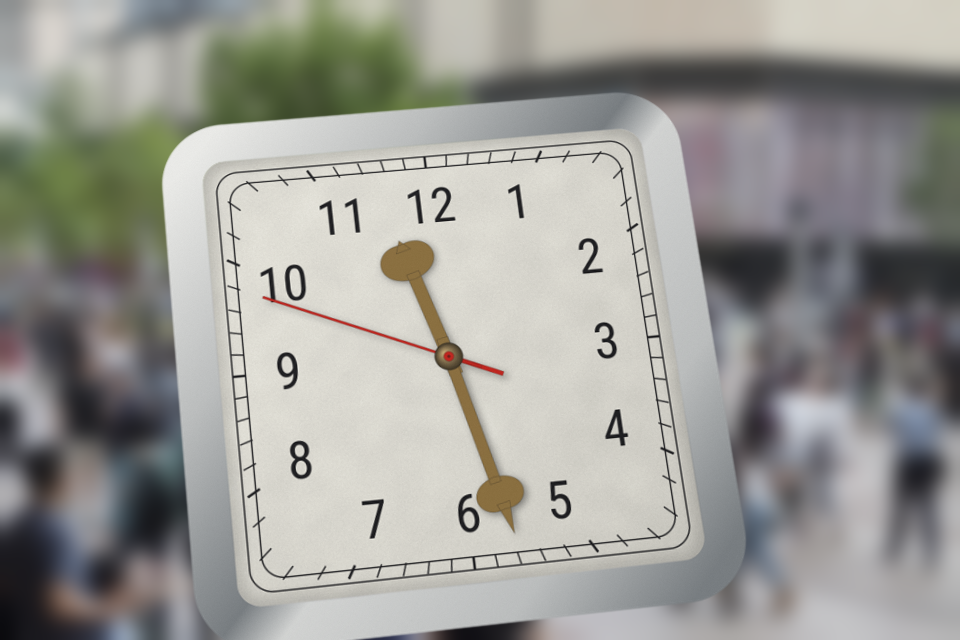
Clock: 11:27:49
